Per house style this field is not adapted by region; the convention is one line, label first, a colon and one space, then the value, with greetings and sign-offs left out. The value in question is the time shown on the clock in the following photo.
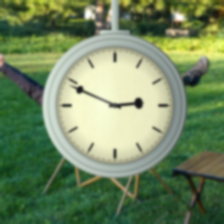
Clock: 2:49
